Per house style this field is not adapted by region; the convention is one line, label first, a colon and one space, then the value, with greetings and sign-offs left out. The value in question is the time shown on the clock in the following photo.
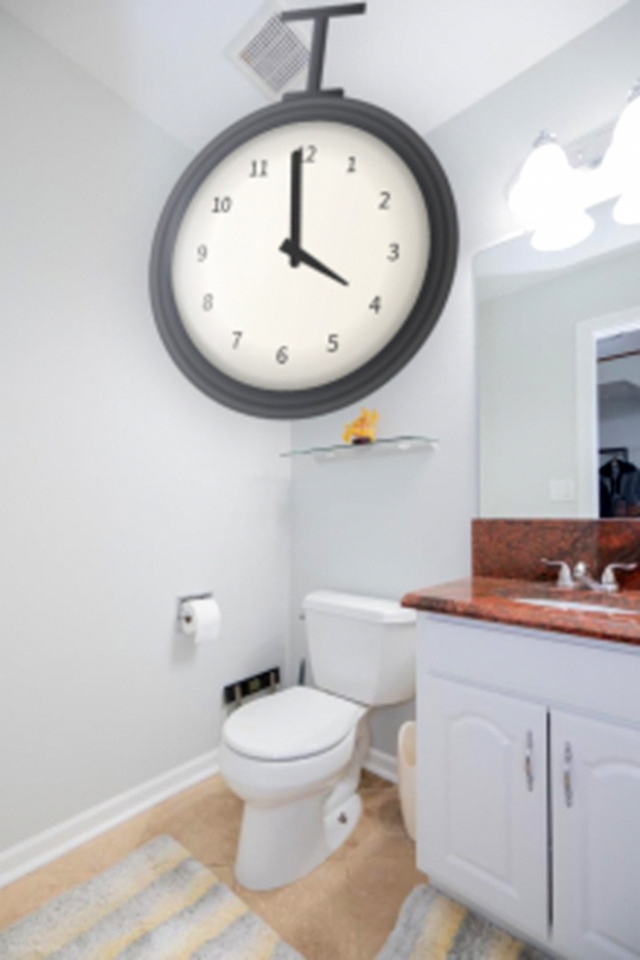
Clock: 3:59
